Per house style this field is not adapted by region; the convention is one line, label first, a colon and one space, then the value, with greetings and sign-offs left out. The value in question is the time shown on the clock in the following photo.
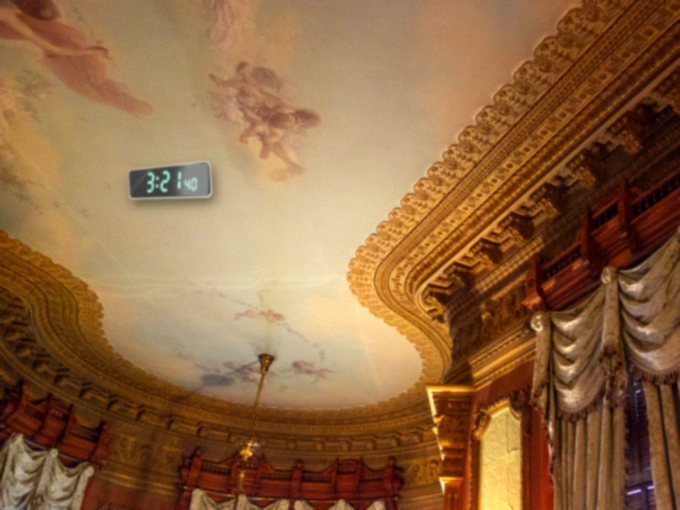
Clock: 3:21
